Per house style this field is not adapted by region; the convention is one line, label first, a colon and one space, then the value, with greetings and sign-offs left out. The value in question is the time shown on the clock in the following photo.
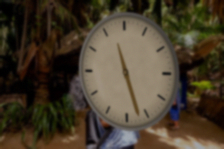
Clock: 11:27
